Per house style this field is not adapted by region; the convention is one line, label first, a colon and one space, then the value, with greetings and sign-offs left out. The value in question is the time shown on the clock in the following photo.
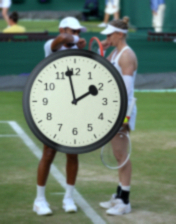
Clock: 1:58
